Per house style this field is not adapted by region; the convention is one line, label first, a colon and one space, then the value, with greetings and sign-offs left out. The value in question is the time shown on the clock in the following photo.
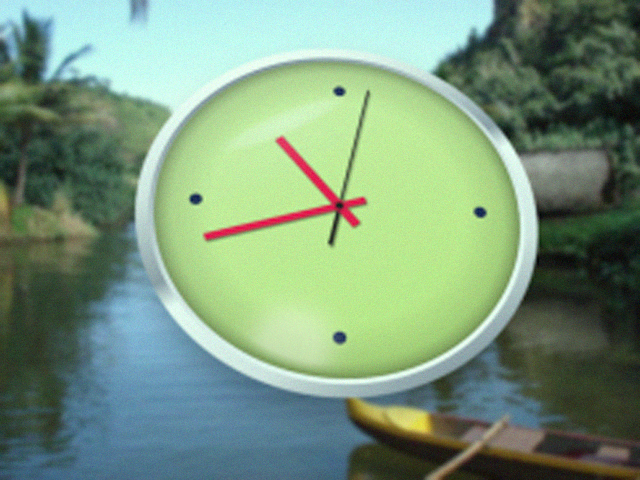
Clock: 10:42:02
